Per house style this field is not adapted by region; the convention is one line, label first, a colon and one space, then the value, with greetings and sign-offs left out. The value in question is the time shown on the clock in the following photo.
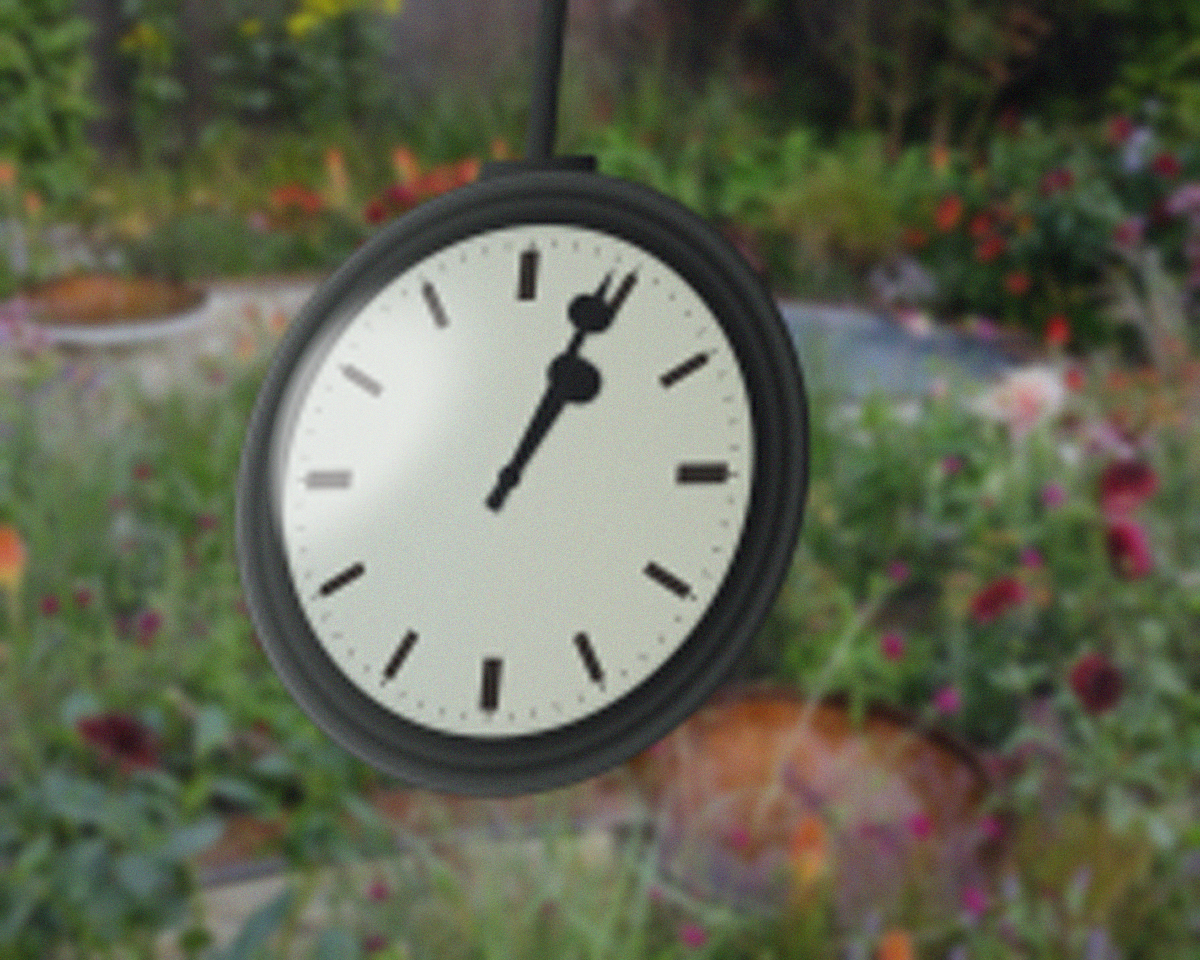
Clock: 1:04
